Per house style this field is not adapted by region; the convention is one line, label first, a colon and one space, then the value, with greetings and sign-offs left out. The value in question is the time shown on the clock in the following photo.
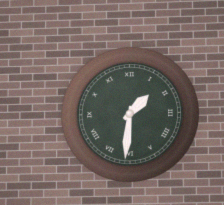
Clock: 1:31
